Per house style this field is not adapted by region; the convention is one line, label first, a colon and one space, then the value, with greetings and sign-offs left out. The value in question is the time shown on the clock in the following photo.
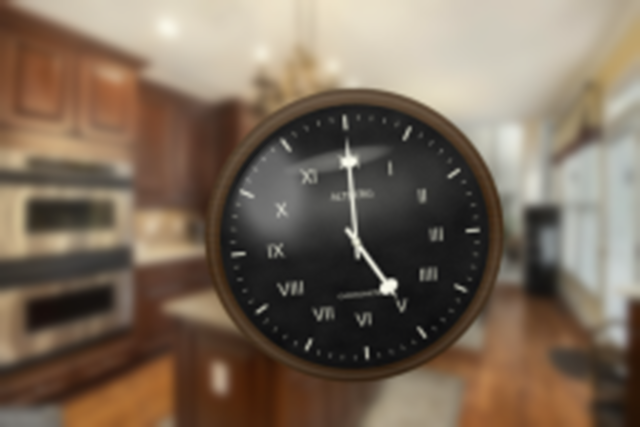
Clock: 5:00
